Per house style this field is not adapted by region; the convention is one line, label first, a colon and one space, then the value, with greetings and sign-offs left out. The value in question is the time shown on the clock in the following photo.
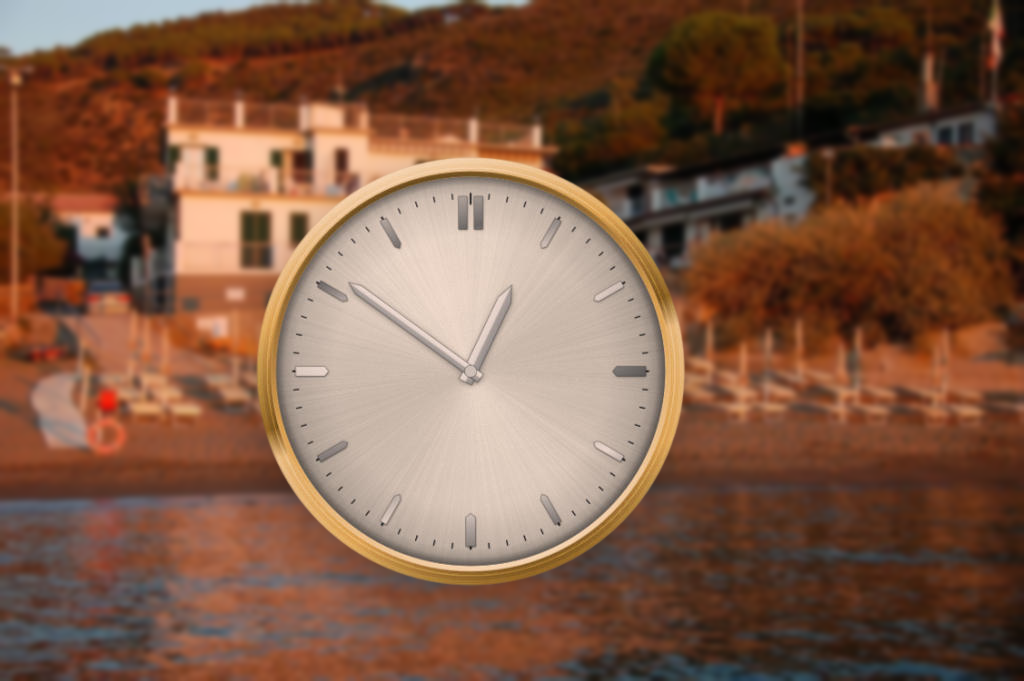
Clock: 12:51
